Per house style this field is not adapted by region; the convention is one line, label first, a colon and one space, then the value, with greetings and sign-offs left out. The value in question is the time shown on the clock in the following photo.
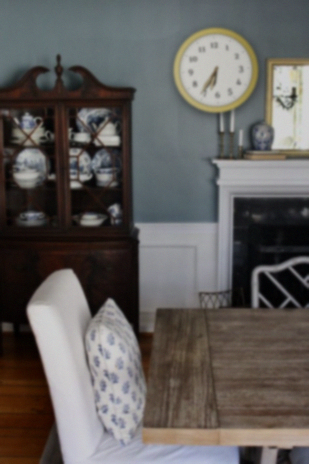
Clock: 6:36
